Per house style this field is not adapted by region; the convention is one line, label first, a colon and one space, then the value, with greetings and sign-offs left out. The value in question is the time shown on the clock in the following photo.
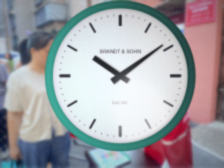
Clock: 10:09
